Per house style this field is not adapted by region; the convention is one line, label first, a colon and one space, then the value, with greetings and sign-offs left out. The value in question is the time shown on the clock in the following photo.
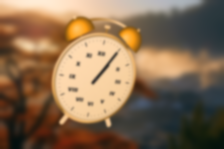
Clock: 1:05
